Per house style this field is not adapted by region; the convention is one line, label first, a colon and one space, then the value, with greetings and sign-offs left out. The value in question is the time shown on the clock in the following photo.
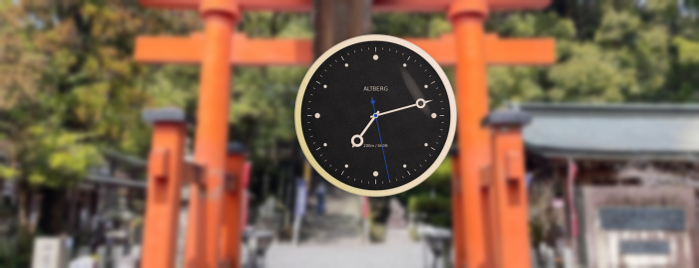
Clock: 7:12:28
